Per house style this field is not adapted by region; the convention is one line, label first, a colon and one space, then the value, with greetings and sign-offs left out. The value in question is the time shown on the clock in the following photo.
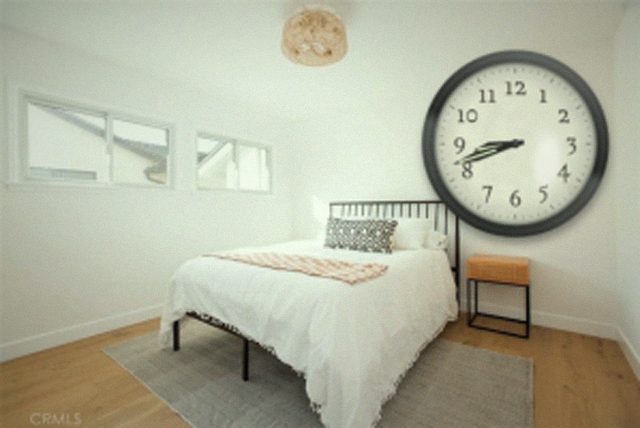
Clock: 8:42
